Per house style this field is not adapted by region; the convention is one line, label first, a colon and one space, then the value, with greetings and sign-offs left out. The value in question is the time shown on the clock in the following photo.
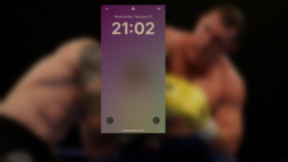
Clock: 21:02
